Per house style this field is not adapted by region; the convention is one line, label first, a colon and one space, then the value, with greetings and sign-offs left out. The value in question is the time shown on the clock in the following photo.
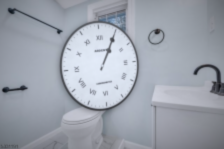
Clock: 1:05
